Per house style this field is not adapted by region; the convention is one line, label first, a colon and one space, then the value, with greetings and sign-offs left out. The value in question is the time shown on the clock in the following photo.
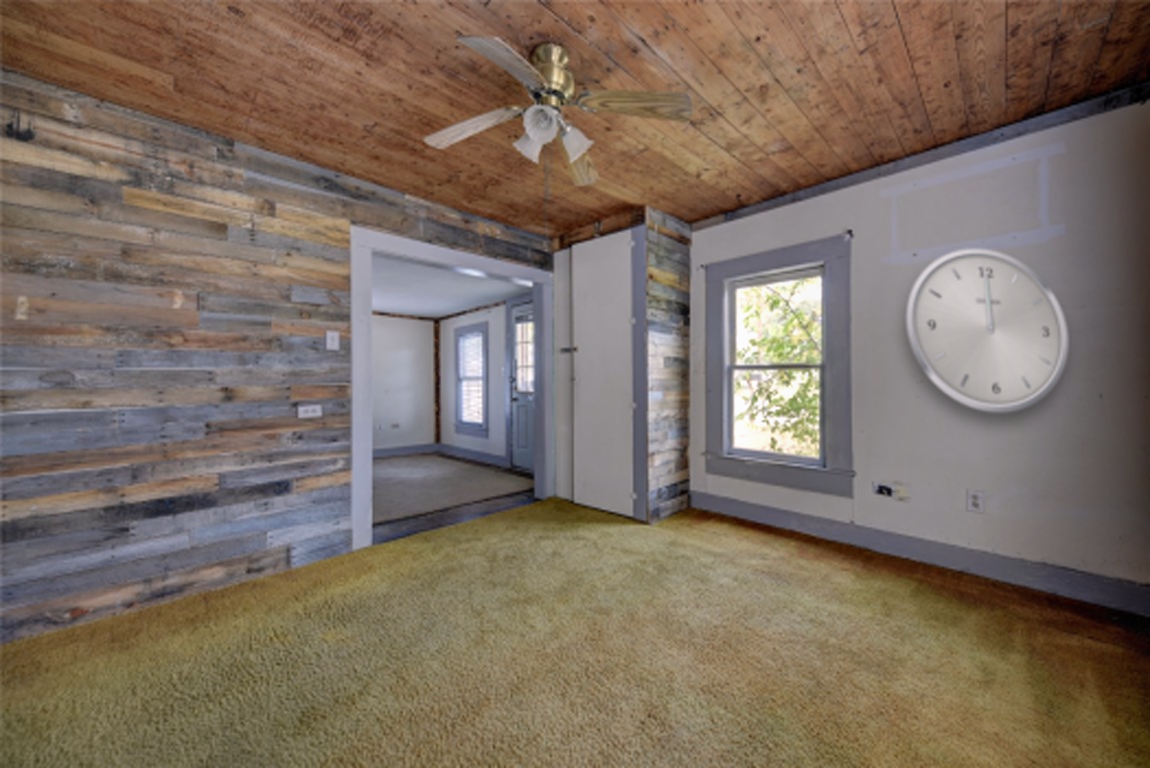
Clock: 12:00
